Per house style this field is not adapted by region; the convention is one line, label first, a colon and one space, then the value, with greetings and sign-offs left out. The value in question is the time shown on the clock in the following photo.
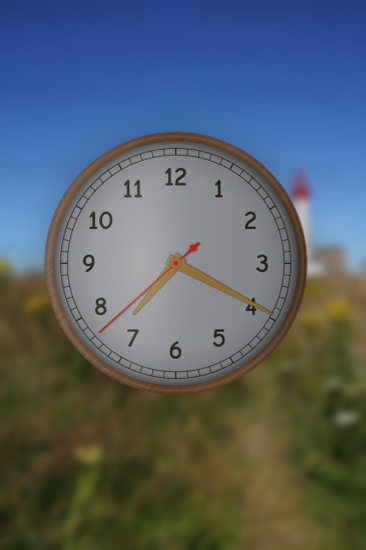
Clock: 7:19:38
